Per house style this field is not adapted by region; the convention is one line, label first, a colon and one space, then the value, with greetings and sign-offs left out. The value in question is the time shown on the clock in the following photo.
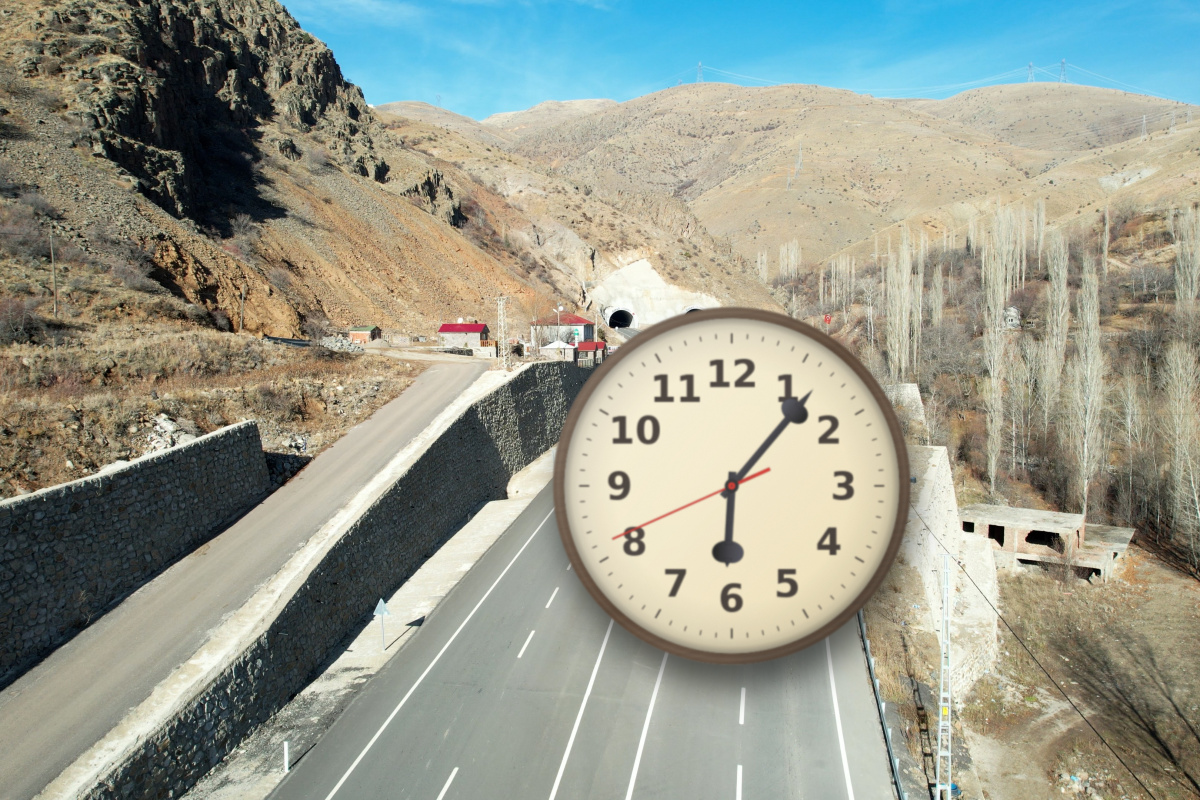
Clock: 6:06:41
